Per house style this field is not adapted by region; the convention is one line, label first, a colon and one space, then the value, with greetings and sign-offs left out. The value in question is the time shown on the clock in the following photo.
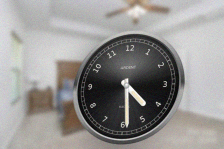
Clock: 4:29
